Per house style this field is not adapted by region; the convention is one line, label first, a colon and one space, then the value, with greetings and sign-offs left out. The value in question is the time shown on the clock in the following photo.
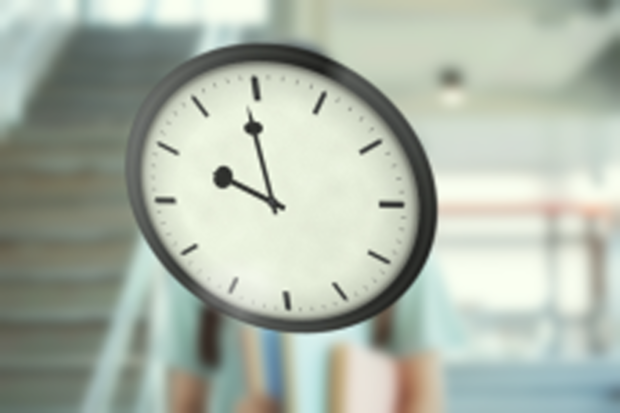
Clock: 9:59
